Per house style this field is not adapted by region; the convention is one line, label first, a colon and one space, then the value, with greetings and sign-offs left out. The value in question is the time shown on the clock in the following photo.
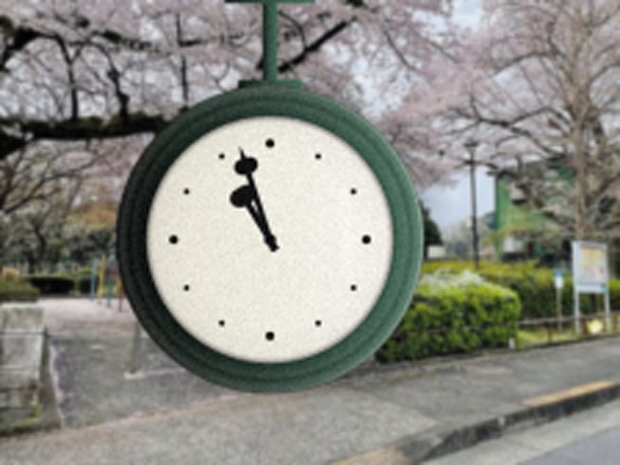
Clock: 10:57
